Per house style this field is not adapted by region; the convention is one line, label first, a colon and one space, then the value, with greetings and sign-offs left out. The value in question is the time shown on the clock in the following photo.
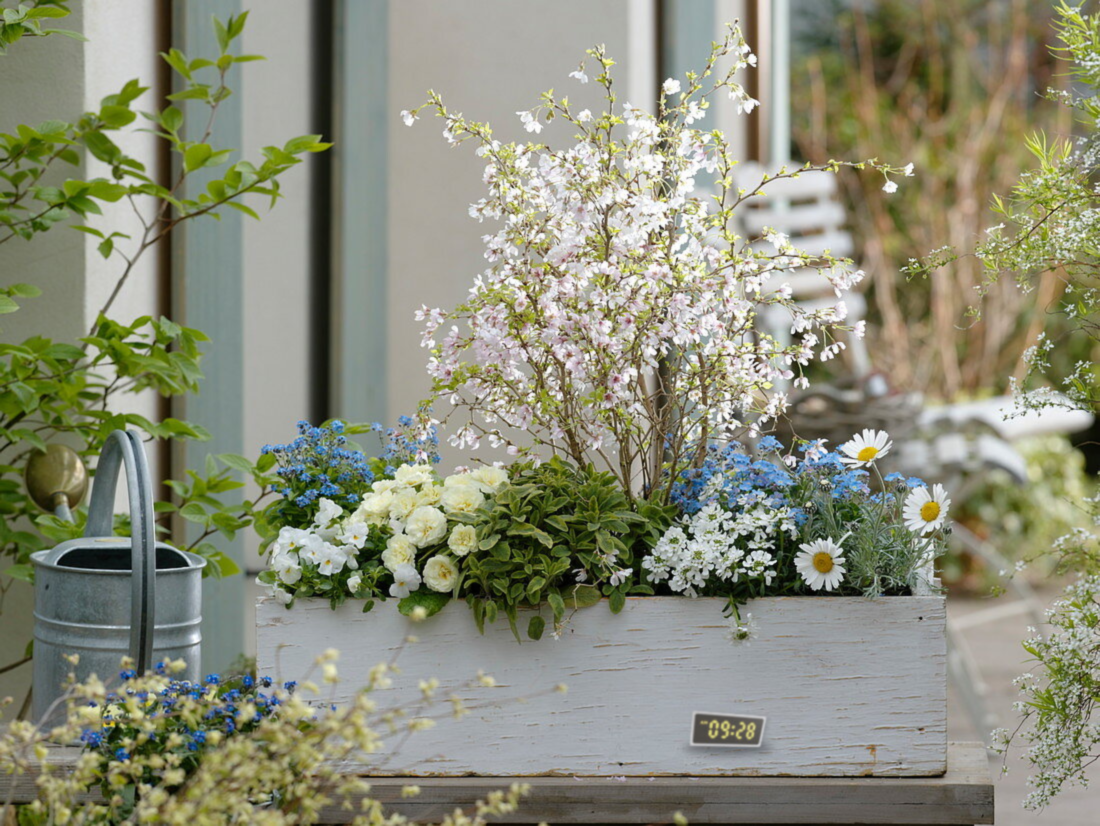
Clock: 9:28
